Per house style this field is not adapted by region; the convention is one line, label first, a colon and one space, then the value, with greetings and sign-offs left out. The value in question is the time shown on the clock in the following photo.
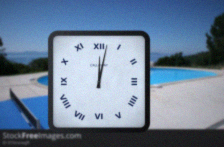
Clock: 12:02
